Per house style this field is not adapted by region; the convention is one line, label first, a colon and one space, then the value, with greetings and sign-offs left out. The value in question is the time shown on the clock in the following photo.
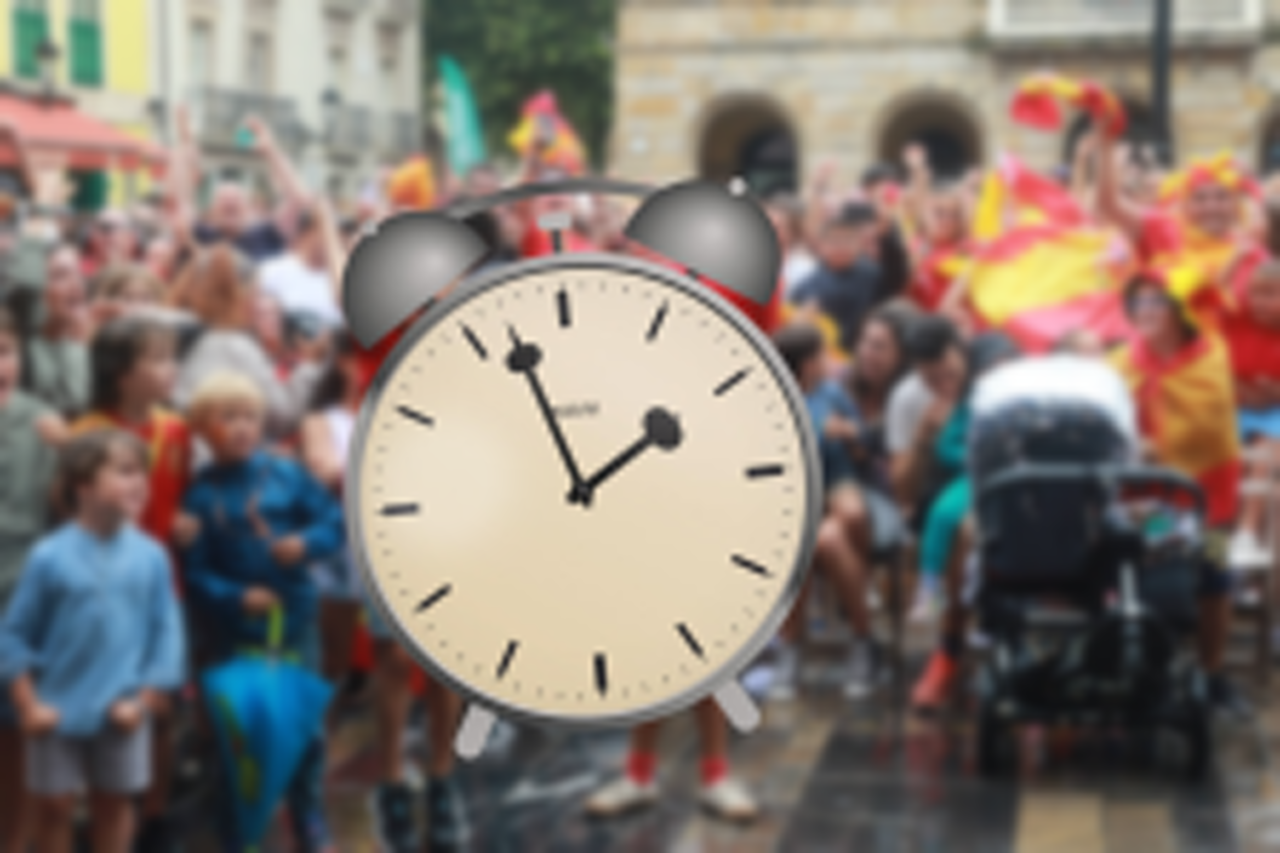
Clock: 1:57
